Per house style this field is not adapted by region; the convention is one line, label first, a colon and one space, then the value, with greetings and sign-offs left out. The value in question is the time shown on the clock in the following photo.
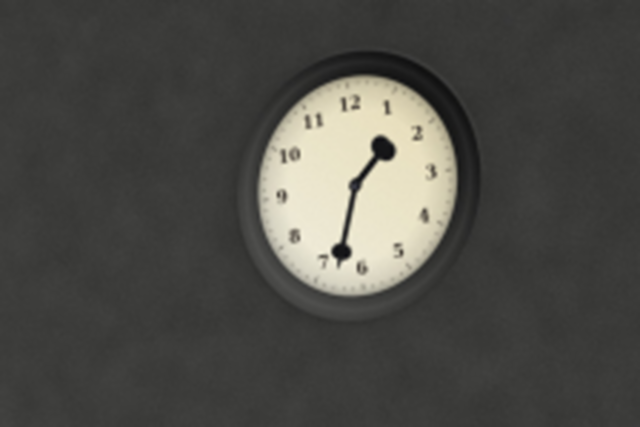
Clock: 1:33
